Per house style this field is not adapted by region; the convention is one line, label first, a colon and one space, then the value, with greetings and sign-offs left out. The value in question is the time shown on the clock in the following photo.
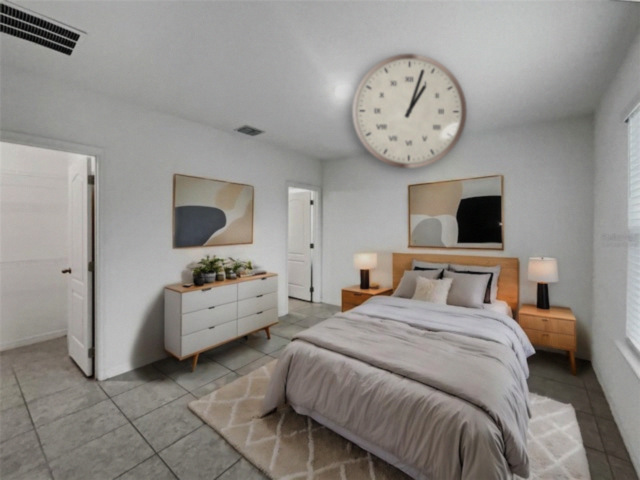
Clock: 1:03
